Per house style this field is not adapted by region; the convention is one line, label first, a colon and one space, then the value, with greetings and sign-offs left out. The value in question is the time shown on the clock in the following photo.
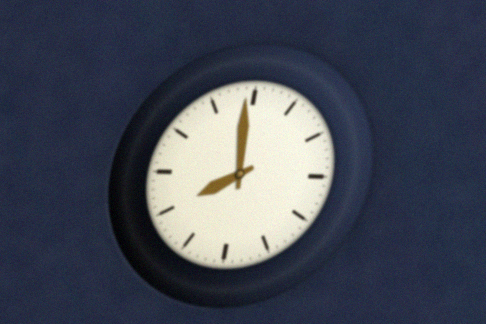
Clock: 7:59
